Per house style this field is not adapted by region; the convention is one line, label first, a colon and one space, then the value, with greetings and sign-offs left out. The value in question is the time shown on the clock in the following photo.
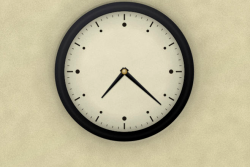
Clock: 7:22
